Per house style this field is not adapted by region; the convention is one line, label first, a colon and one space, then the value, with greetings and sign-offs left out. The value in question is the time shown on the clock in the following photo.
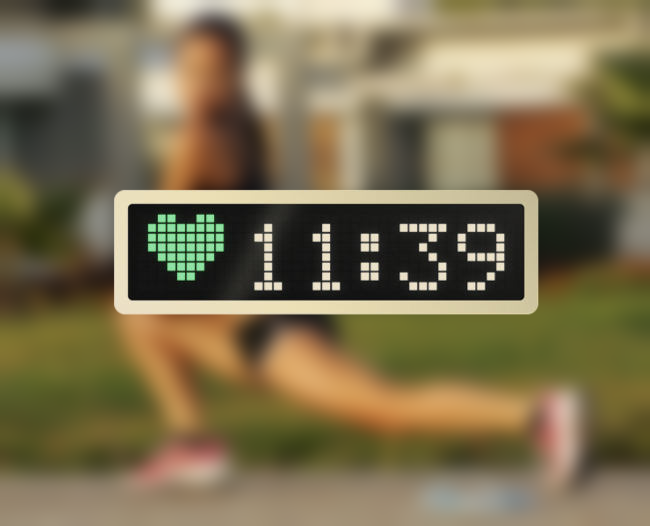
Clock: 11:39
